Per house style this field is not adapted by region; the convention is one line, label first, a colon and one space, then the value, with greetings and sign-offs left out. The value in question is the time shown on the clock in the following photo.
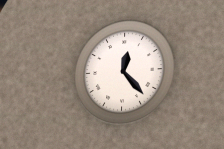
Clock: 12:23
